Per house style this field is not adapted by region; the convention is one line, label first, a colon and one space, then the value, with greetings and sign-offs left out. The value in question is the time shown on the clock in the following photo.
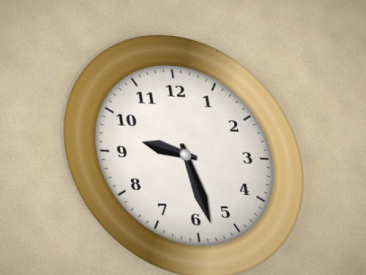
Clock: 9:28
